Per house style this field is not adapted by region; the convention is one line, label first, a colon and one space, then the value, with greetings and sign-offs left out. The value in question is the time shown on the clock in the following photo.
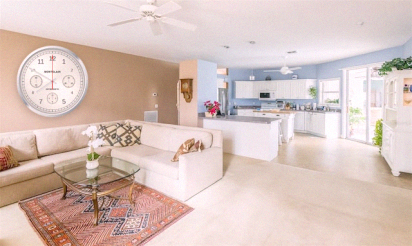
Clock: 7:50
